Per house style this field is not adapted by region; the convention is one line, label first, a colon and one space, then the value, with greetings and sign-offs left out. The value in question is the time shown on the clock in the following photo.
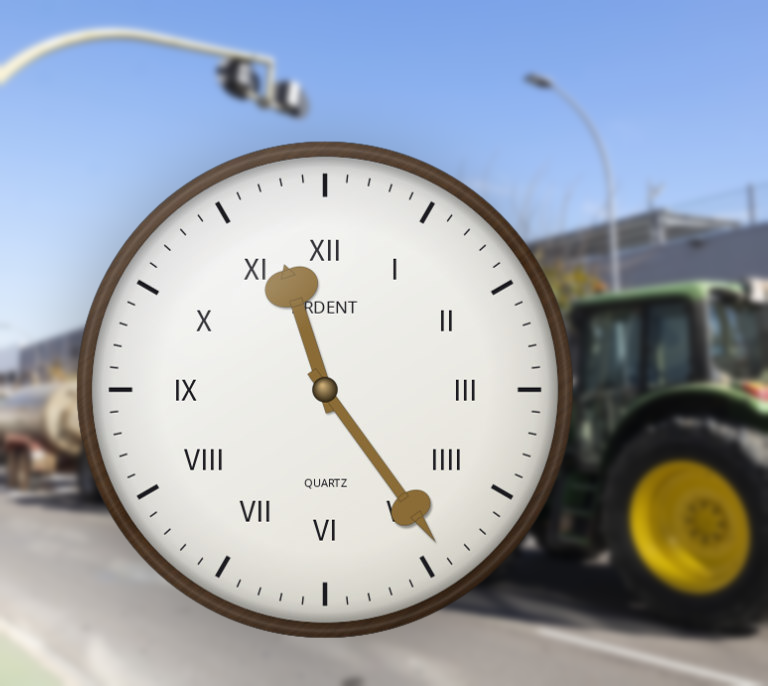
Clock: 11:24
